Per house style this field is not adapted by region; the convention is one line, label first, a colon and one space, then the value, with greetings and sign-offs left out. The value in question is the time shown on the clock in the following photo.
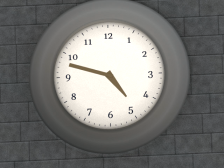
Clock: 4:48
